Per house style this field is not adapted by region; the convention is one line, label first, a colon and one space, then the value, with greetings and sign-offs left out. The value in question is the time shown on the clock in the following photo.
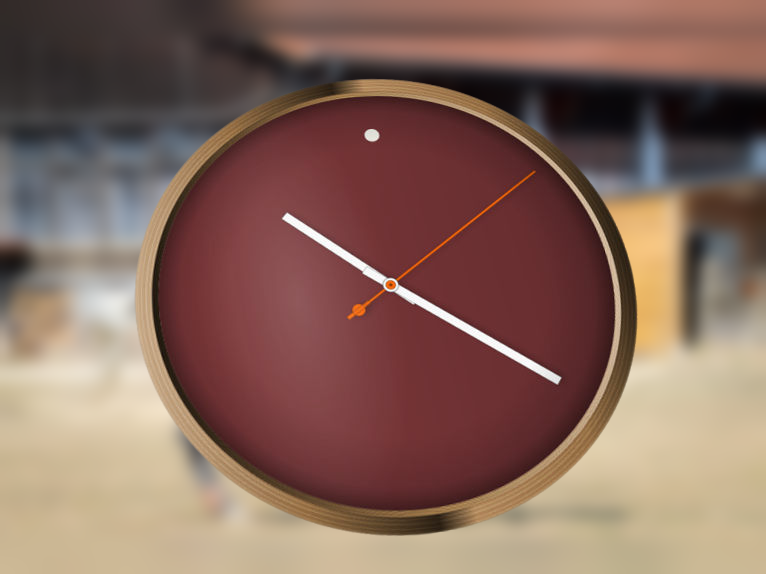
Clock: 10:21:09
